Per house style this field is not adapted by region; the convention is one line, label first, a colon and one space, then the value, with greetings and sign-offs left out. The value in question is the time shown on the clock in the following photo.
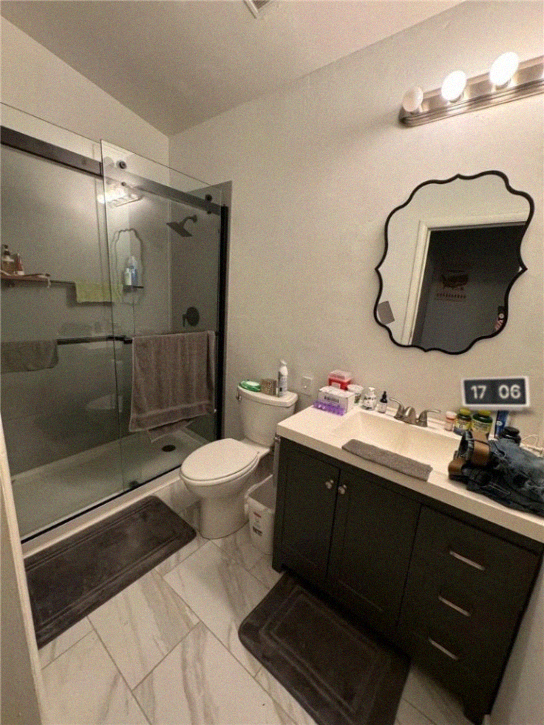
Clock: 17:06
